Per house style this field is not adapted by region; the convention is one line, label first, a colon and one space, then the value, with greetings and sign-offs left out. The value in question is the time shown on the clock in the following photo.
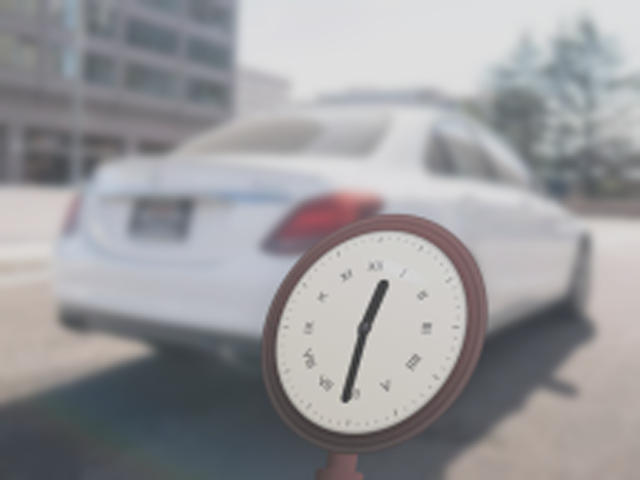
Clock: 12:31
